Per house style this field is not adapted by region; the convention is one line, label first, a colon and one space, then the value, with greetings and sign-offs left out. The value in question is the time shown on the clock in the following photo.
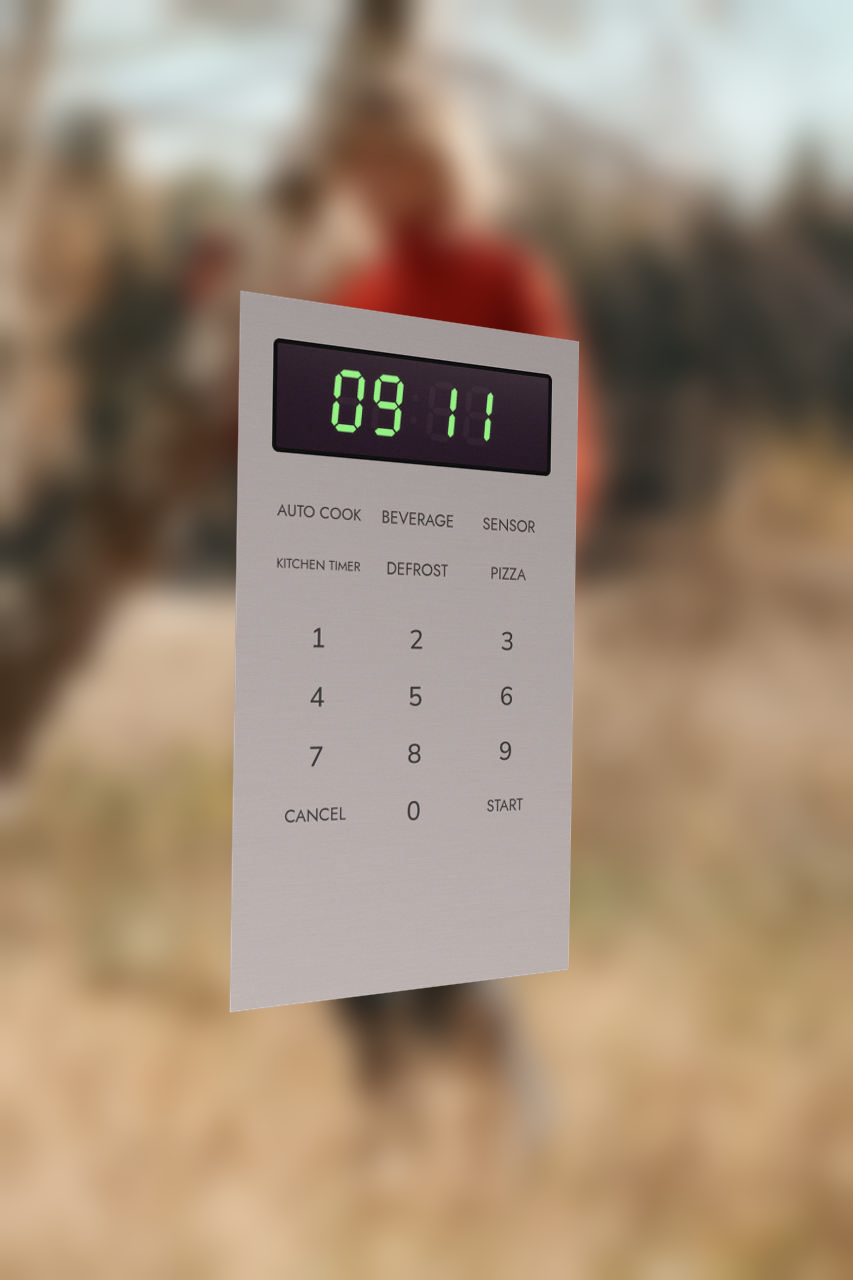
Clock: 9:11
